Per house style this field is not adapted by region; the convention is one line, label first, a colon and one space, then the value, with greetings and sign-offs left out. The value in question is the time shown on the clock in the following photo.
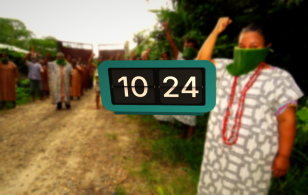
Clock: 10:24
